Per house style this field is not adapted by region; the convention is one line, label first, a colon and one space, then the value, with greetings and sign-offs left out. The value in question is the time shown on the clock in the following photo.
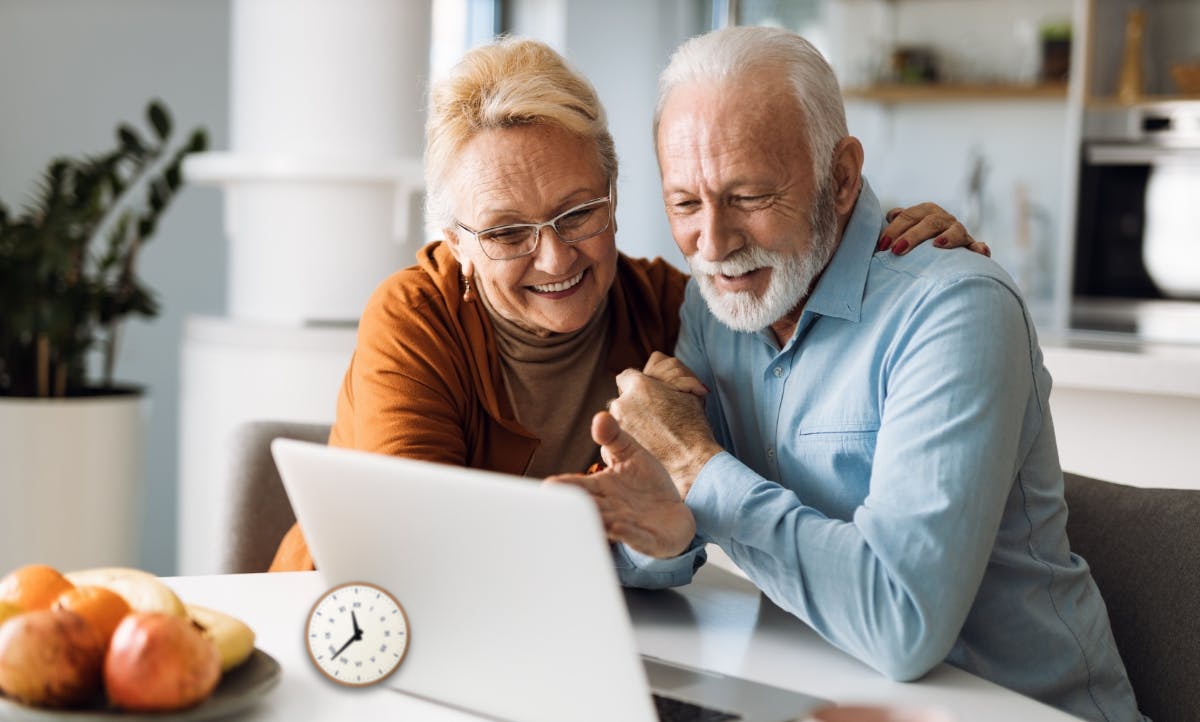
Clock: 11:38
